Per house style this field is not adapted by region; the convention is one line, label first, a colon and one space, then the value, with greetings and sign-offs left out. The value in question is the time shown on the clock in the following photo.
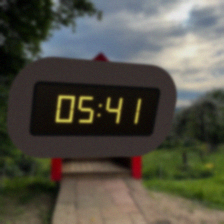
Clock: 5:41
